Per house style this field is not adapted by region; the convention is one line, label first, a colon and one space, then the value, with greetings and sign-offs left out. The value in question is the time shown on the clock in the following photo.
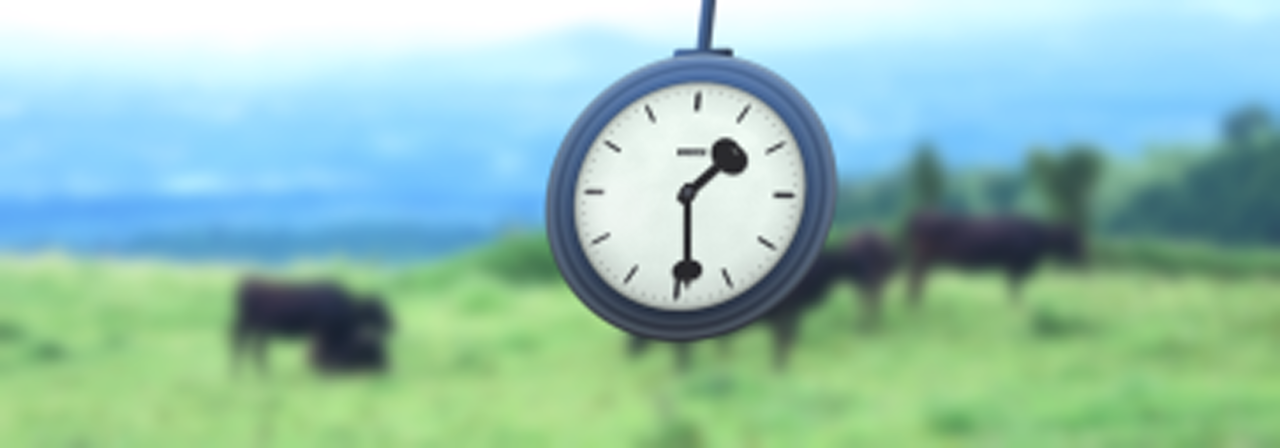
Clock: 1:29
